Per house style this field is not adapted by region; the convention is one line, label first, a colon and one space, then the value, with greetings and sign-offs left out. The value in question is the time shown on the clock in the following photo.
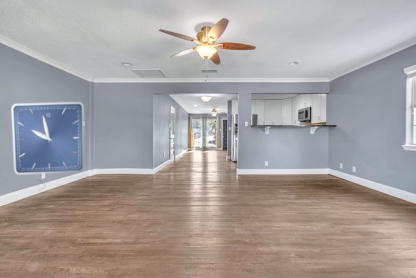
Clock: 9:58
